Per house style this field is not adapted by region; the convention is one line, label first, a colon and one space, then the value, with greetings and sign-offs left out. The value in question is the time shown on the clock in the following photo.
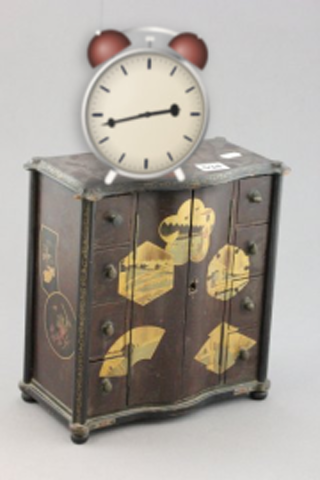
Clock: 2:43
